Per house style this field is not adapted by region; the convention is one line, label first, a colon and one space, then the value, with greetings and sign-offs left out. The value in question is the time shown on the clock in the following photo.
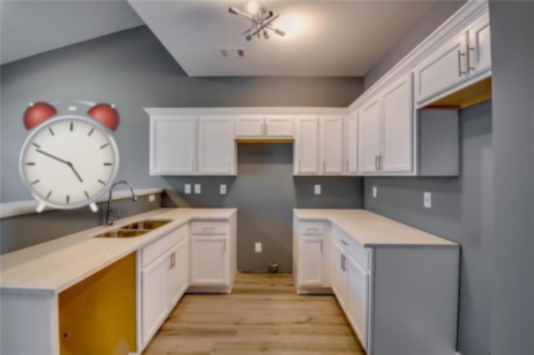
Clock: 4:49
